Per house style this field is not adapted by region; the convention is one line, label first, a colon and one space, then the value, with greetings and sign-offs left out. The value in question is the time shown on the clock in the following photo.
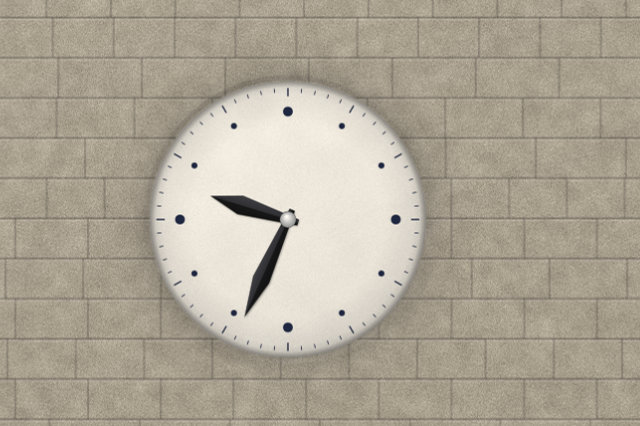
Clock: 9:34
